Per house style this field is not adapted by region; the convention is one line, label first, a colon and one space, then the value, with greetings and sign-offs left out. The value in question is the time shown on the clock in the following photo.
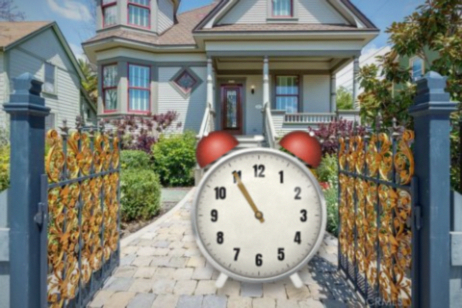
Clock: 10:55
